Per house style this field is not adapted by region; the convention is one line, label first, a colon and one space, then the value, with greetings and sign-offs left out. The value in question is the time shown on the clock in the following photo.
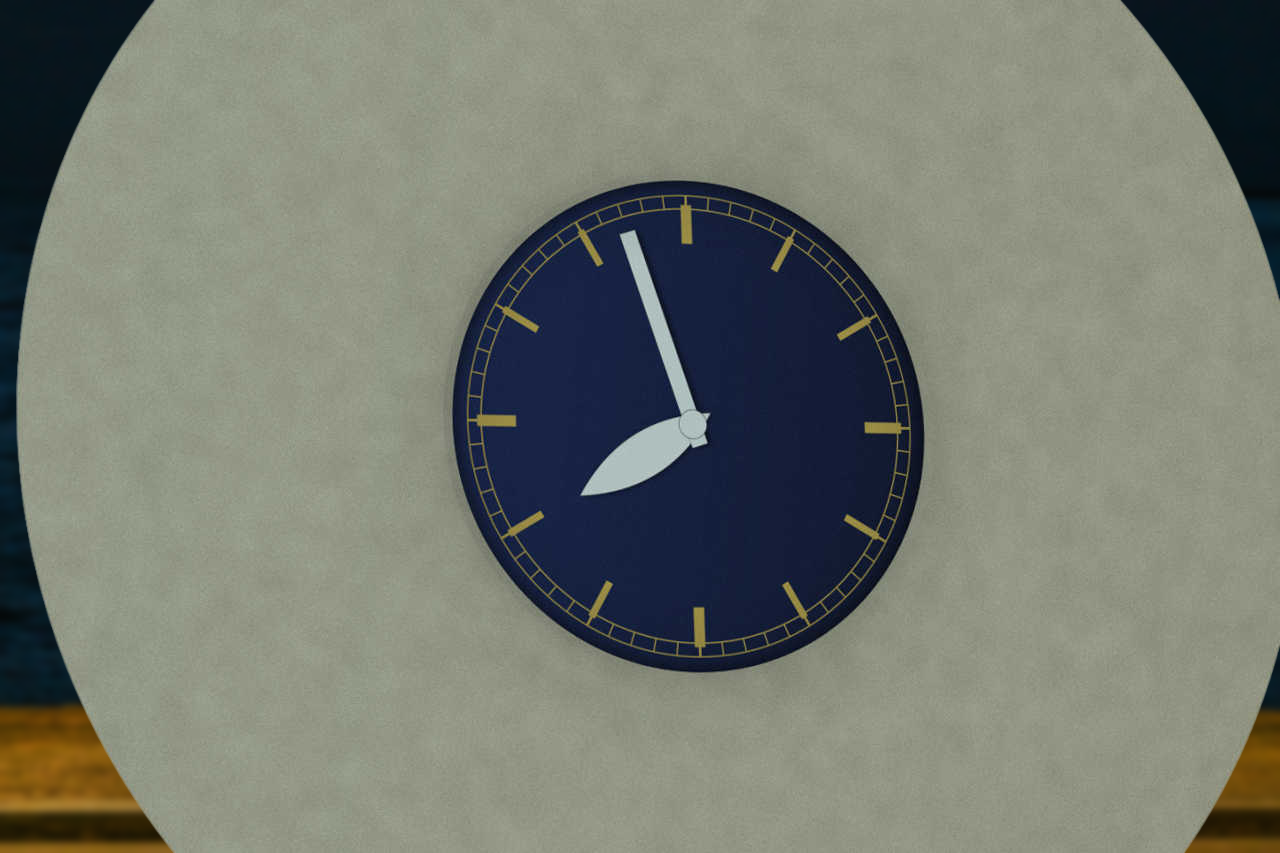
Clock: 7:57
